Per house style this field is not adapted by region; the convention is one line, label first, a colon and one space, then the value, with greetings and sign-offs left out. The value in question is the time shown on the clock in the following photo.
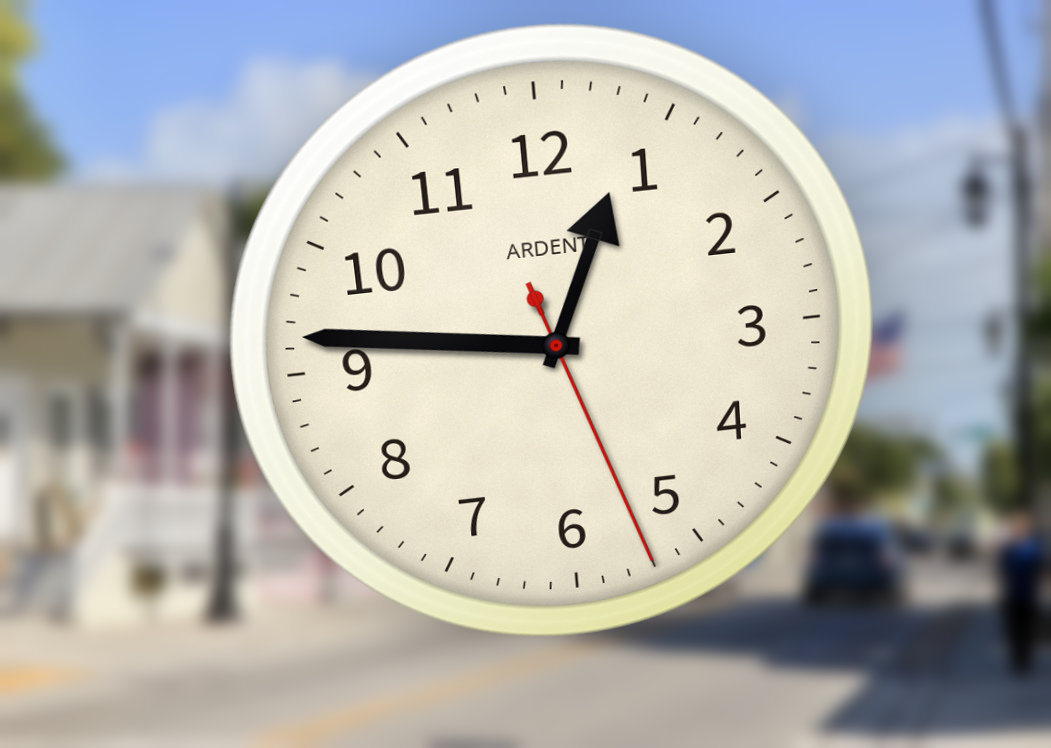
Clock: 12:46:27
